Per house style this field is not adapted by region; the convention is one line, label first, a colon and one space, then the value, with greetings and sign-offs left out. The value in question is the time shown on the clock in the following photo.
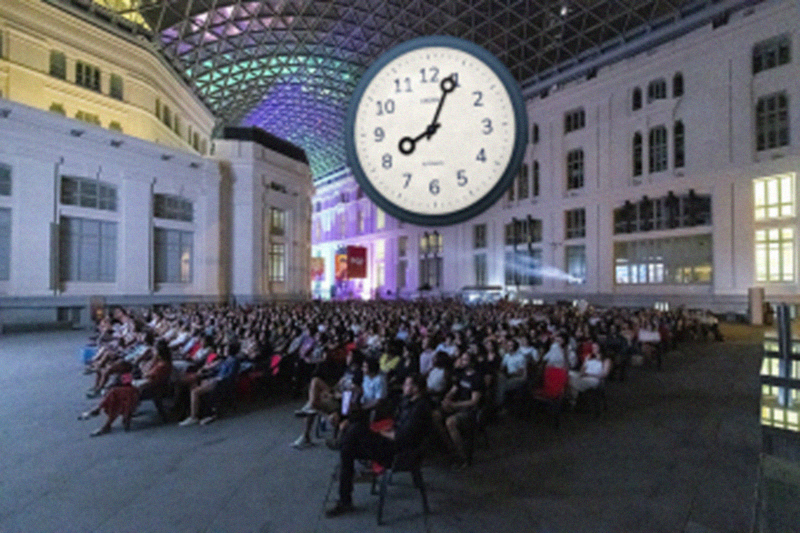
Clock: 8:04
